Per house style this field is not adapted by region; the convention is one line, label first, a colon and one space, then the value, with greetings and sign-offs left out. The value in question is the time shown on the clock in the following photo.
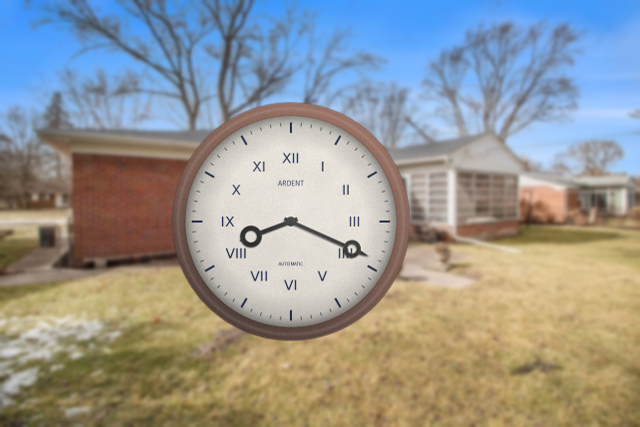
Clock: 8:19
